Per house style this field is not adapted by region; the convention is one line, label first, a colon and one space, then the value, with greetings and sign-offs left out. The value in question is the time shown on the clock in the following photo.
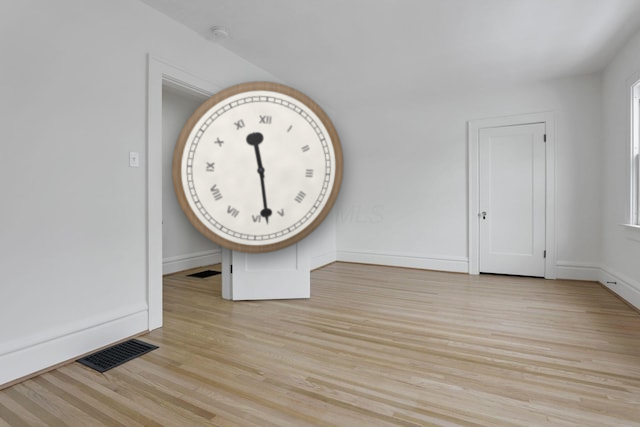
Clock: 11:28
